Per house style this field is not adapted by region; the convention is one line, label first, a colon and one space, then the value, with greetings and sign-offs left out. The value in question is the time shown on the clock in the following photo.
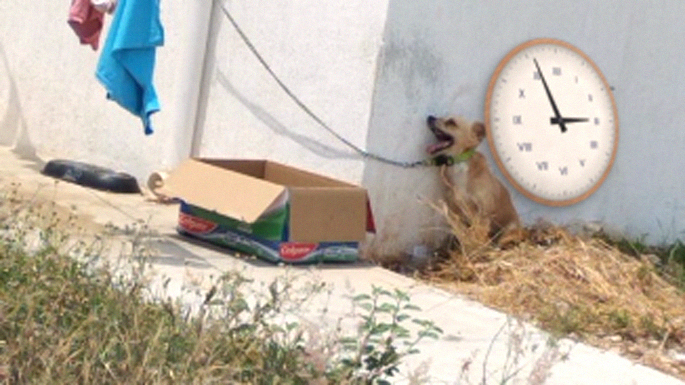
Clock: 2:56
